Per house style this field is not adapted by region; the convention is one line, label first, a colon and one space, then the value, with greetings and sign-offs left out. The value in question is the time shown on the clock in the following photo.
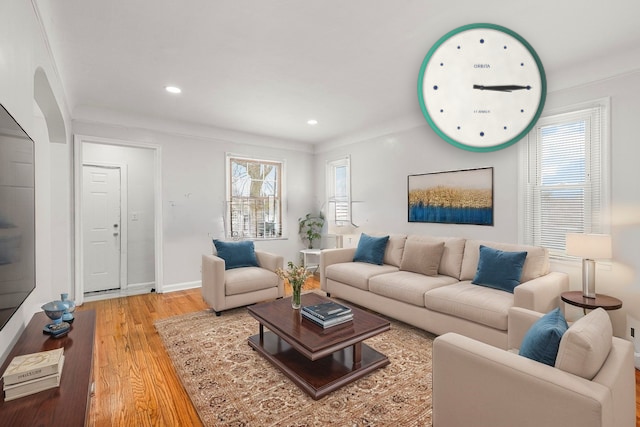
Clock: 3:15
